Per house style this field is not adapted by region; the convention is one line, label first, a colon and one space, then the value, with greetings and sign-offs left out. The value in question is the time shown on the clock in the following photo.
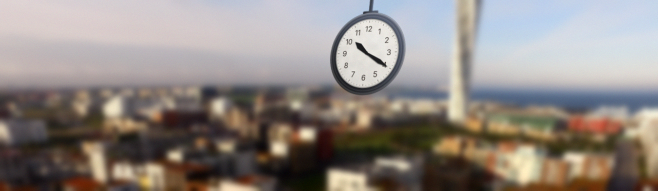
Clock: 10:20
